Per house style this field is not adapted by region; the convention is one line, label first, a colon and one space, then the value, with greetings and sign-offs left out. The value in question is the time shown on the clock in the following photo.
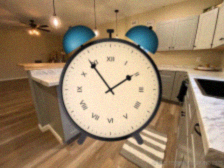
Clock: 1:54
